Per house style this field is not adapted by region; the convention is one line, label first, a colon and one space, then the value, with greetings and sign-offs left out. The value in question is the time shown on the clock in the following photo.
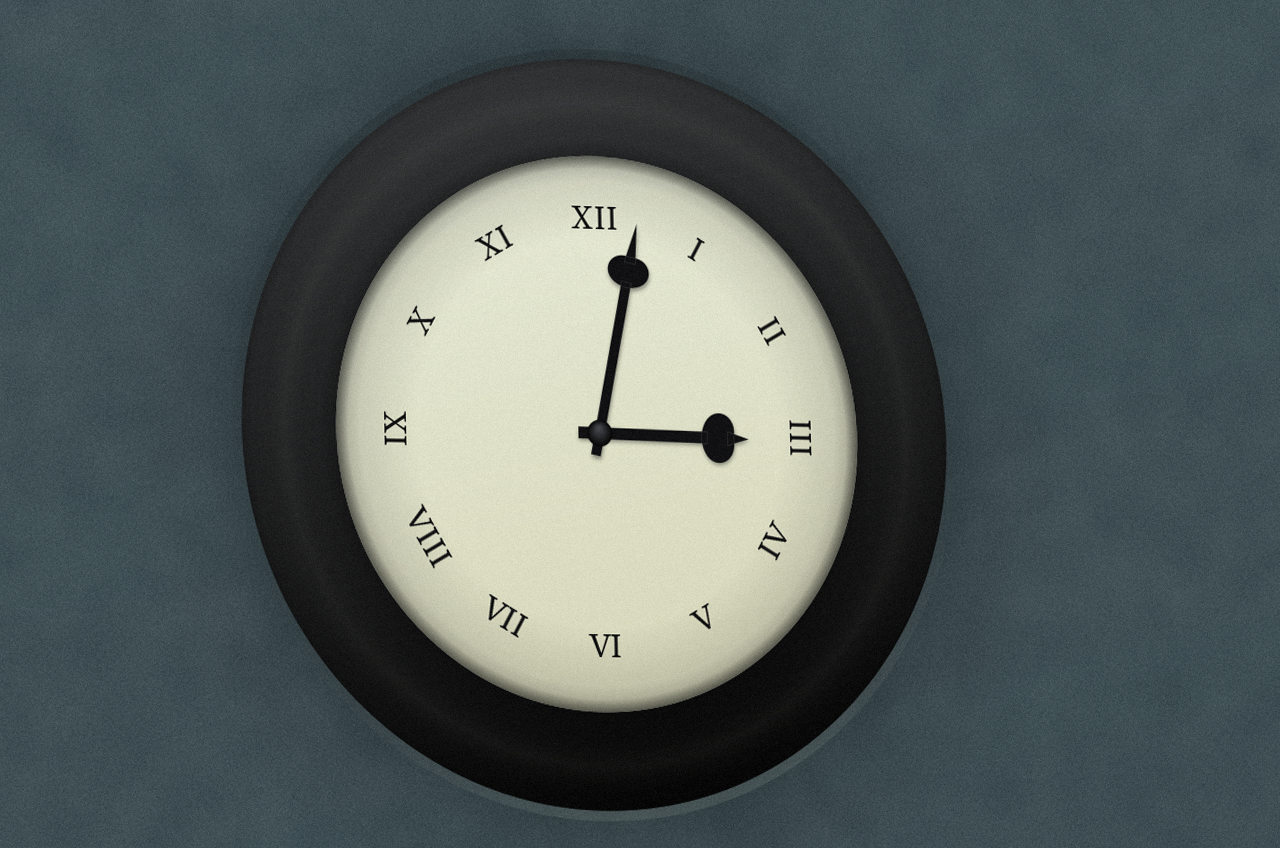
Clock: 3:02
